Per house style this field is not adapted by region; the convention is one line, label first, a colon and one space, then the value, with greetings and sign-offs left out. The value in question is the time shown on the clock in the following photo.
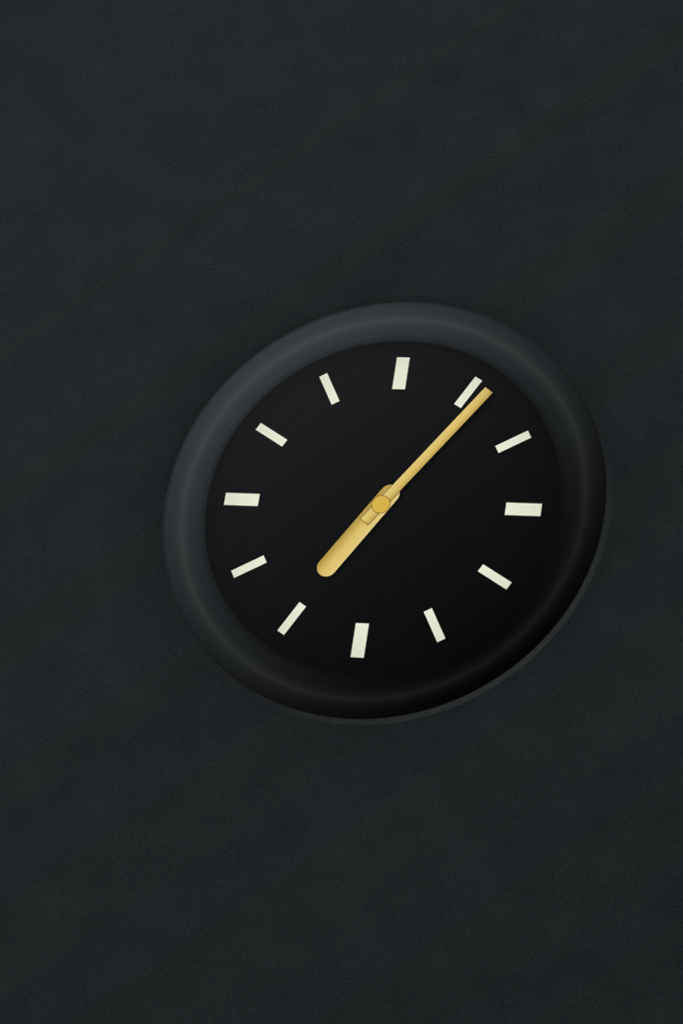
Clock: 7:06
